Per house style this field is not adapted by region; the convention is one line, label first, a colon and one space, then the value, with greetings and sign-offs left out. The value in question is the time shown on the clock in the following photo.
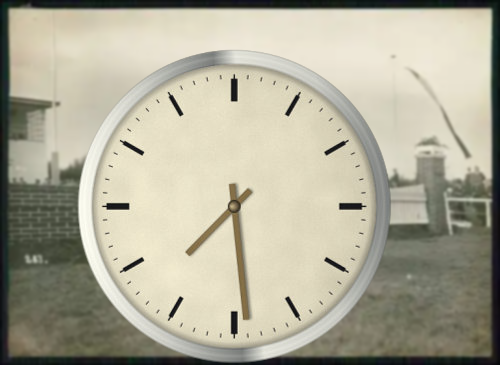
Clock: 7:29
